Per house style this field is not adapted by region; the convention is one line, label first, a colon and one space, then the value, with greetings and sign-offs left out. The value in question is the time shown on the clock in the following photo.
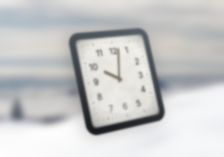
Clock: 10:02
